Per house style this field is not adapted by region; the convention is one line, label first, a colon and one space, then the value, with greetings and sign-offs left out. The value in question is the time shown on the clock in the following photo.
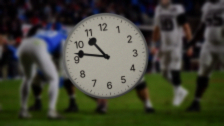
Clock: 10:47
